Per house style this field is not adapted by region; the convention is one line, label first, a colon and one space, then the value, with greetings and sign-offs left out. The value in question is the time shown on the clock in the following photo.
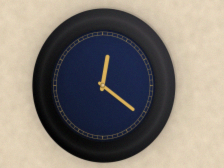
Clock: 12:21
